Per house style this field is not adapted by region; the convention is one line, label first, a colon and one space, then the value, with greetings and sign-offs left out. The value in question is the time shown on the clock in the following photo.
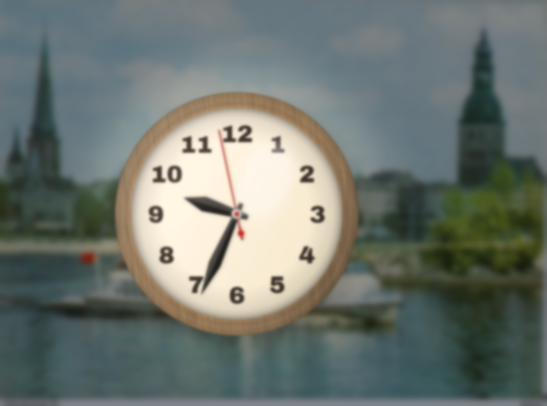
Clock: 9:33:58
